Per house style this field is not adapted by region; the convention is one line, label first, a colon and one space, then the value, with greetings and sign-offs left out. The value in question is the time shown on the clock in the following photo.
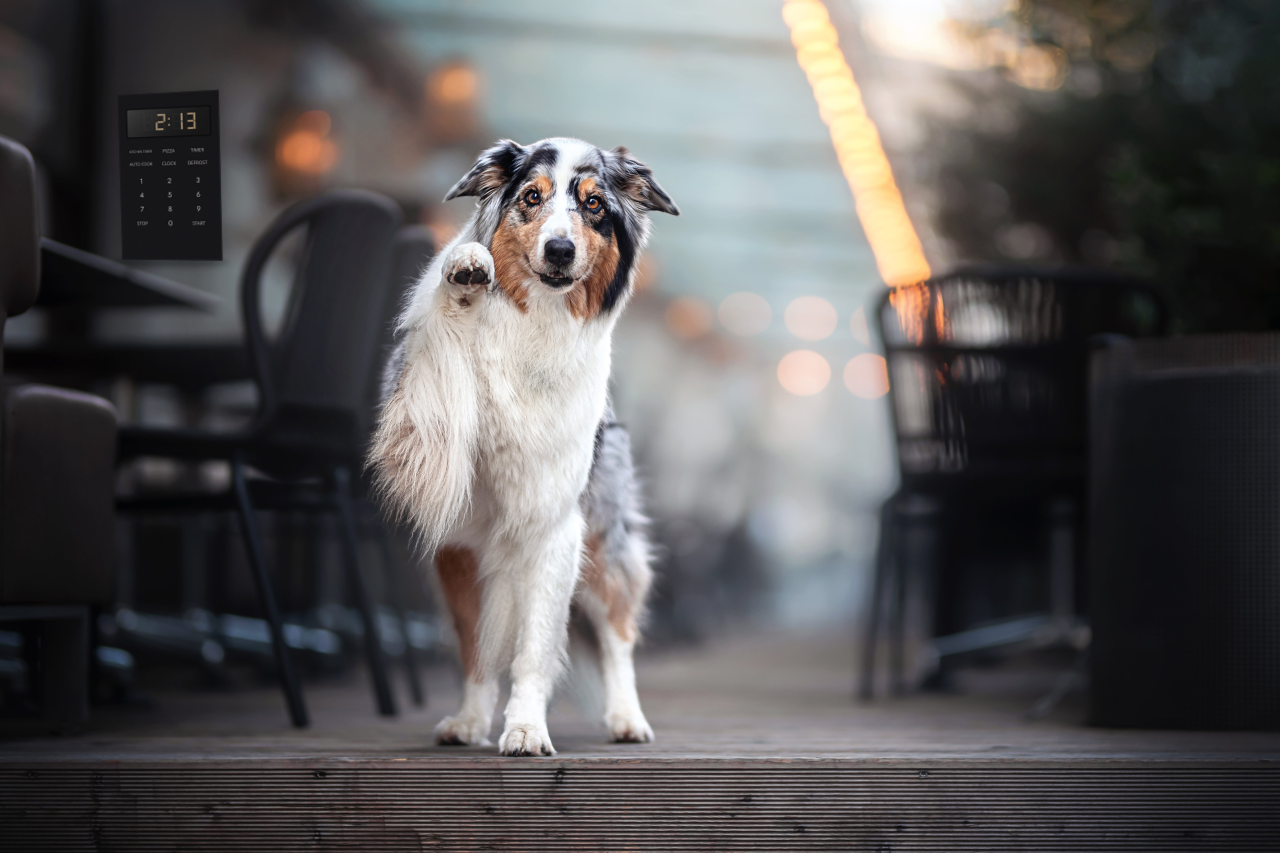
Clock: 2:13
